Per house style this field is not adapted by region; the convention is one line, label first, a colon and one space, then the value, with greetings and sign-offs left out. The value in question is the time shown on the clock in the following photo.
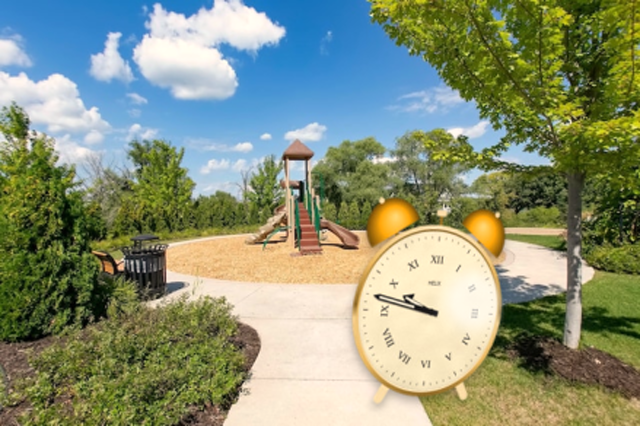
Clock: 9:47
